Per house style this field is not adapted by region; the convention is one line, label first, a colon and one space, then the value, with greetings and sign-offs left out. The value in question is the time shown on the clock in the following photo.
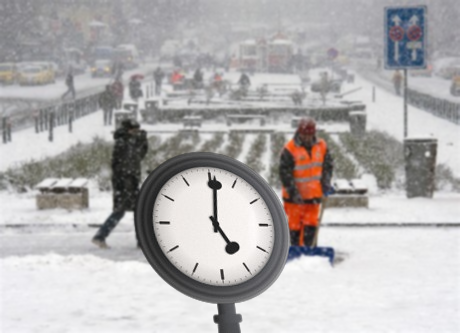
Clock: 5:01
